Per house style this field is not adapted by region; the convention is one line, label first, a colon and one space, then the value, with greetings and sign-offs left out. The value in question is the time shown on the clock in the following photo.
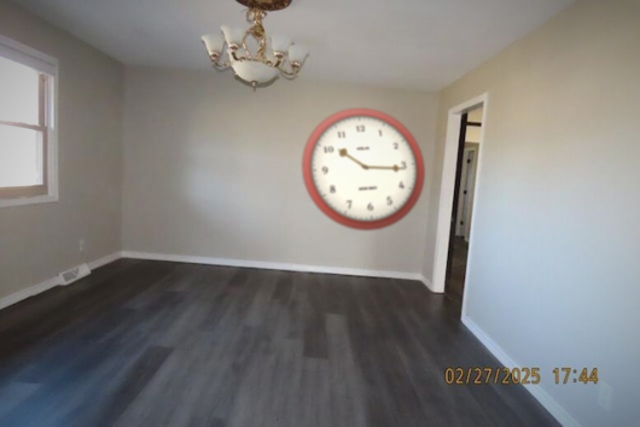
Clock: 10:16
